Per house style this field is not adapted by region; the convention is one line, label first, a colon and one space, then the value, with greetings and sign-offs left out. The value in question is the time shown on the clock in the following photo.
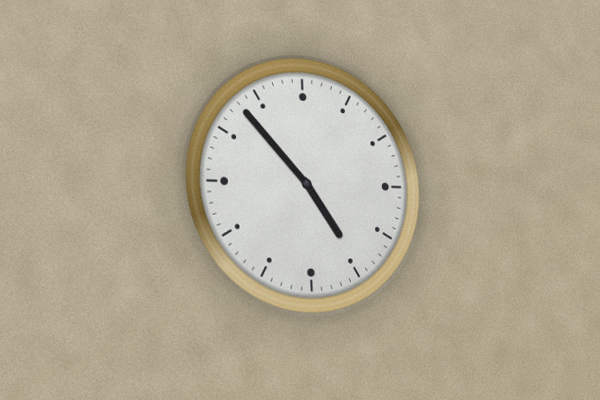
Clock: 4:53
